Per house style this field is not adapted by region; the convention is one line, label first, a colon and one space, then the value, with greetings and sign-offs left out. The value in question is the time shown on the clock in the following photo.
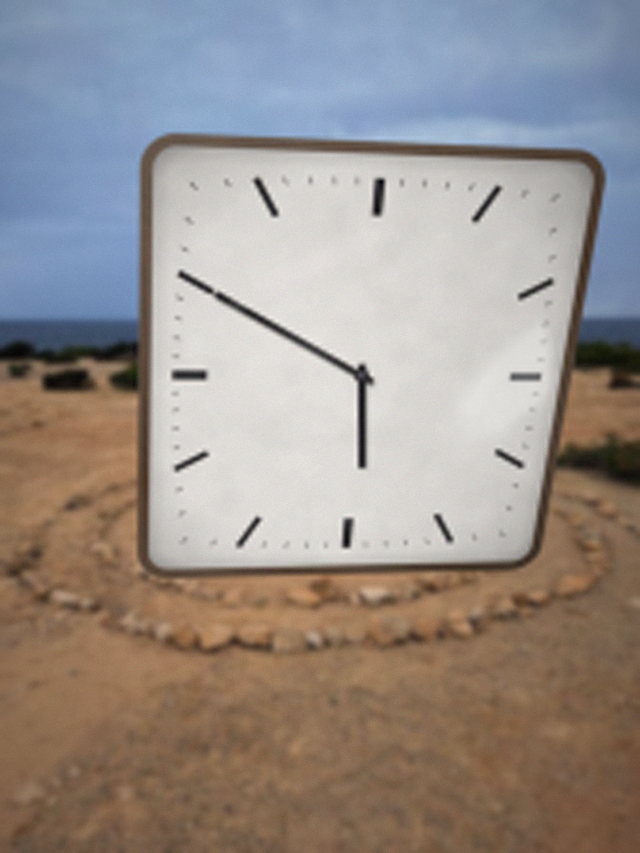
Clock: 5:50
